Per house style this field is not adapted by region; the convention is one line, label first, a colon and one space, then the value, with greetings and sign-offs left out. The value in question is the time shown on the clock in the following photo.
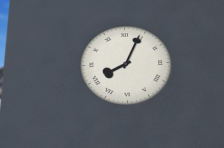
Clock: 8:04
